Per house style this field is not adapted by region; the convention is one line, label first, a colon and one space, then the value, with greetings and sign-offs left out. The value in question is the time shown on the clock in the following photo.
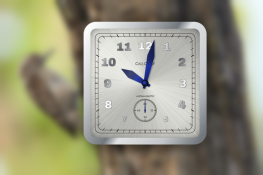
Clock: 10:02
